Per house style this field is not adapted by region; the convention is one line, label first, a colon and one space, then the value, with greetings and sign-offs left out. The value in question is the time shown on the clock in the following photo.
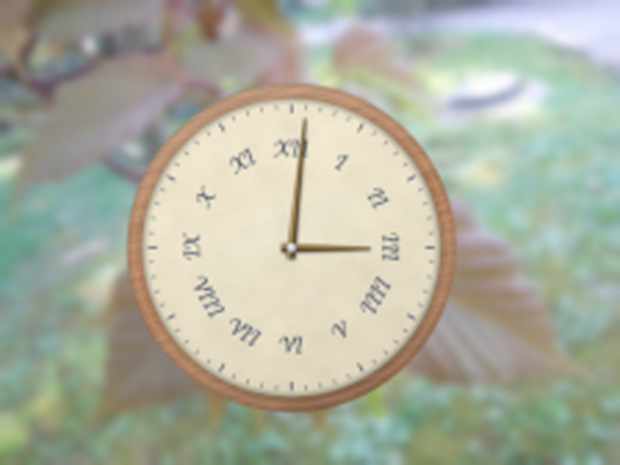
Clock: 3:01
